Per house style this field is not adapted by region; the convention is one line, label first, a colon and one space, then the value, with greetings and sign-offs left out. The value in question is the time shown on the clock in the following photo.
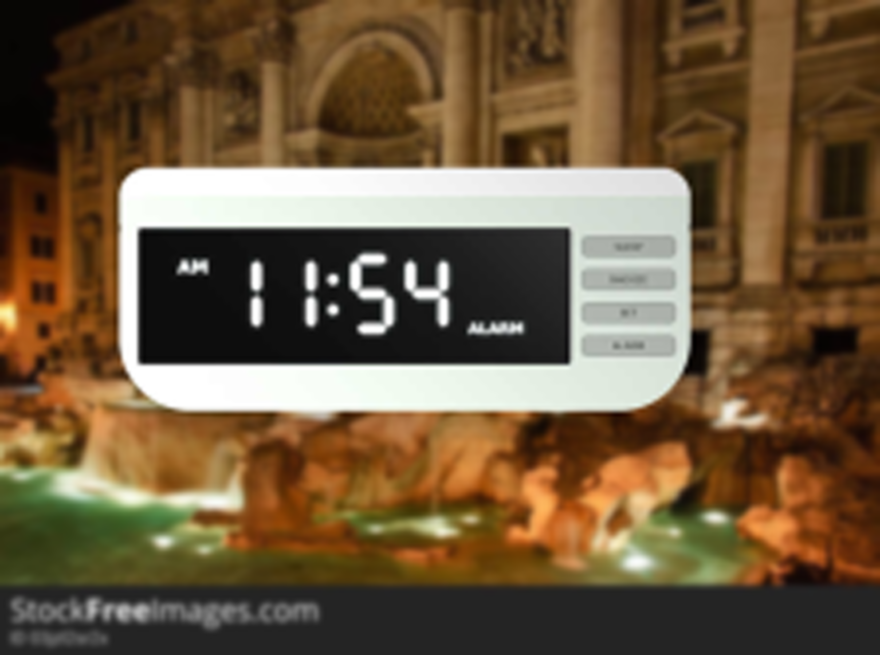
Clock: 11:54
